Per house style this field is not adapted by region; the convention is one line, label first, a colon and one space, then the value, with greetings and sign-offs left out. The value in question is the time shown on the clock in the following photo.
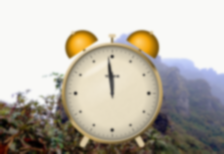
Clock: 11:59
